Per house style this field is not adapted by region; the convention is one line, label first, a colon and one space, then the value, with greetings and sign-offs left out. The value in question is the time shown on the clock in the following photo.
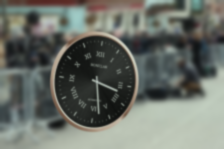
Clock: 3:28
